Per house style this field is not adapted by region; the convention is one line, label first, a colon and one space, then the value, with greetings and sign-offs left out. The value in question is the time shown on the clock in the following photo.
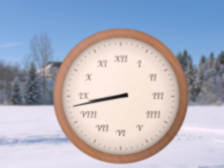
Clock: 8:43
